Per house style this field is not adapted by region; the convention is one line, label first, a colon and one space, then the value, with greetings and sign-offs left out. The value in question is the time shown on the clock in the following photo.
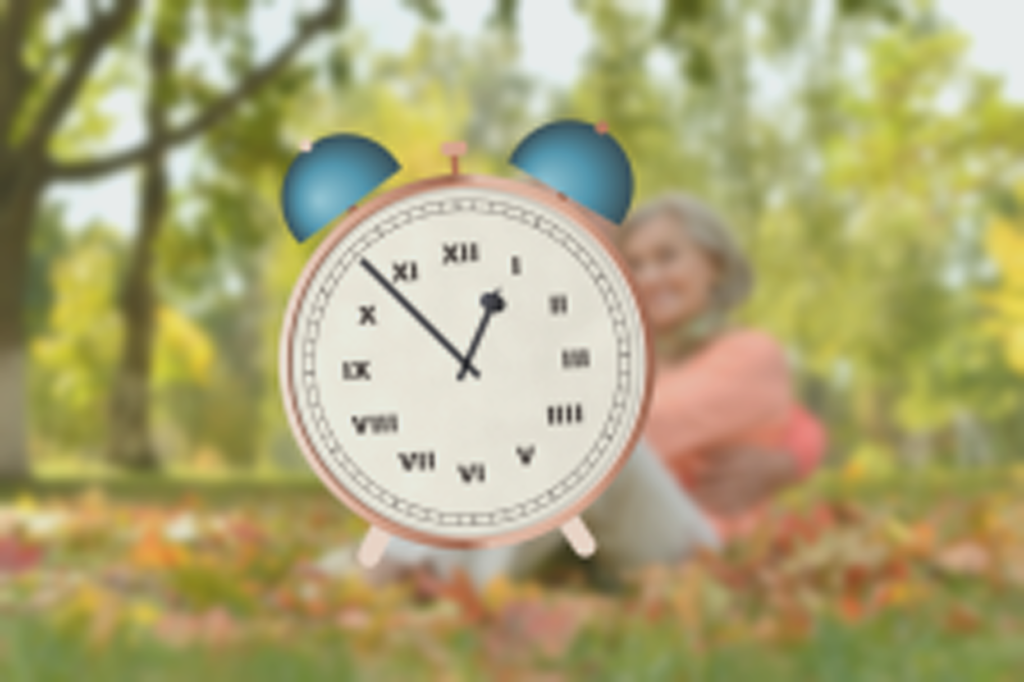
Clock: 12:53
